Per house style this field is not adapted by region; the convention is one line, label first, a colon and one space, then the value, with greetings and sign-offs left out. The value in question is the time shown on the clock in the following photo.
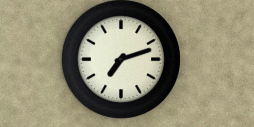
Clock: 7:12
